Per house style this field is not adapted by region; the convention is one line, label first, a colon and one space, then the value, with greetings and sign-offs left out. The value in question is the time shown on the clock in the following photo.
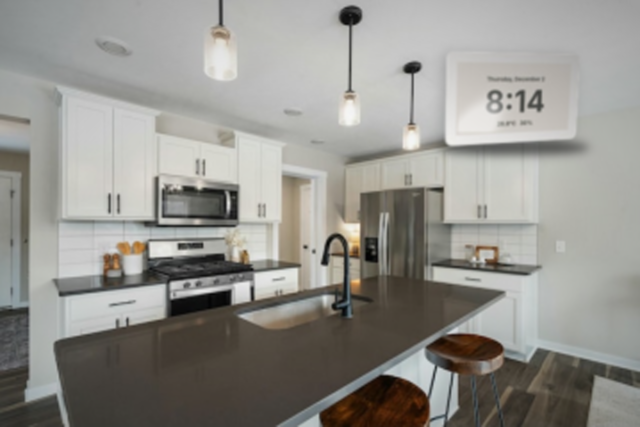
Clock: 8:14
